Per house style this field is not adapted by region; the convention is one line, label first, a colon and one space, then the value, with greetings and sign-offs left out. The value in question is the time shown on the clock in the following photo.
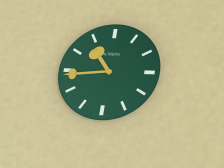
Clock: 10:44
